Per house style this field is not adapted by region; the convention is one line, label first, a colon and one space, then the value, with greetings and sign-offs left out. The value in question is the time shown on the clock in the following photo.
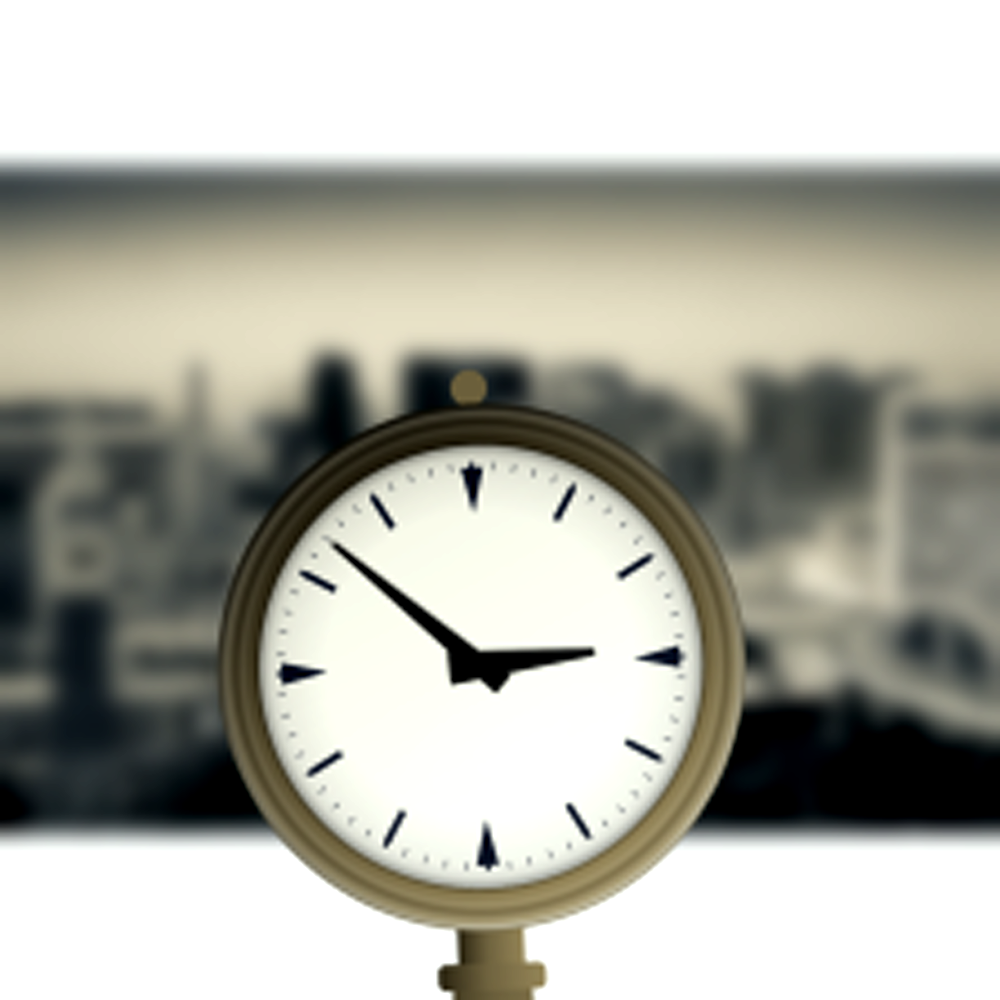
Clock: 2:52
